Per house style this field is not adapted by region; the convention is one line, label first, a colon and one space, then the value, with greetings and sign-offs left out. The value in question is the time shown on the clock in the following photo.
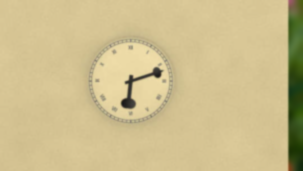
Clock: 6:12
